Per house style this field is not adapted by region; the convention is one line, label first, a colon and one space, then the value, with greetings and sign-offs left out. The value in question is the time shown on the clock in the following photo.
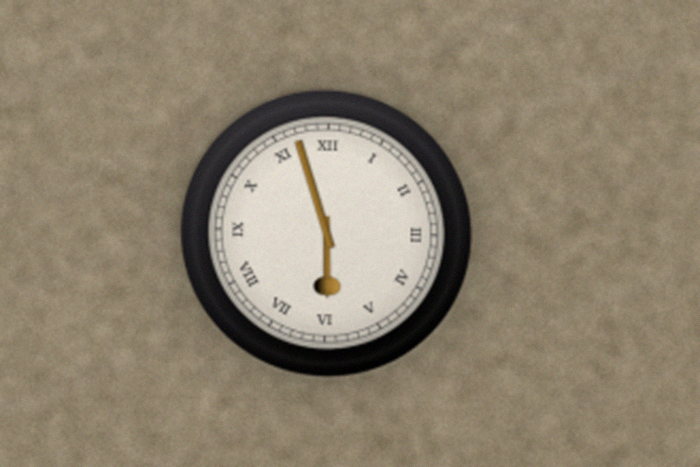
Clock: 5:57
